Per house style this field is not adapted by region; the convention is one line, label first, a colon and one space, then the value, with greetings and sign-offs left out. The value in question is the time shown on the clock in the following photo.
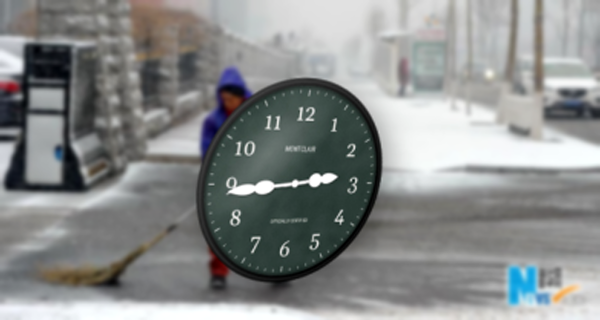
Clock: 2:44
